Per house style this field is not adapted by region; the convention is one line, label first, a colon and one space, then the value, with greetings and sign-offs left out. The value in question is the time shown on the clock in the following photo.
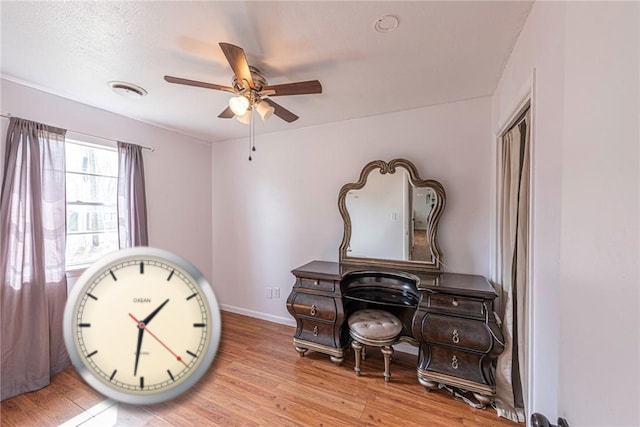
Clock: 1:31:22
